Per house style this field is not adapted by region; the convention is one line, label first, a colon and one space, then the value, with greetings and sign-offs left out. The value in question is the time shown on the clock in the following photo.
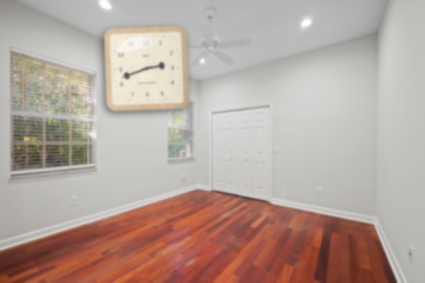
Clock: 2:42
